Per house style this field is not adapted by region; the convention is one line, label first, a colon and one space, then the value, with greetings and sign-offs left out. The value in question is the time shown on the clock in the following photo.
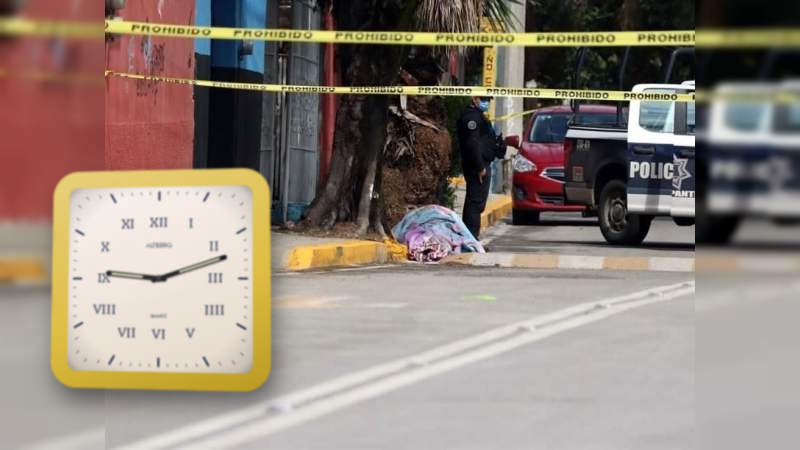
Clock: 9:12
